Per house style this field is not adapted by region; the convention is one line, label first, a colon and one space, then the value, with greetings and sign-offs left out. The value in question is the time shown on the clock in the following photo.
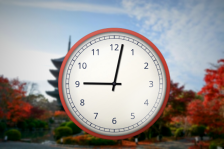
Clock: 9:02
